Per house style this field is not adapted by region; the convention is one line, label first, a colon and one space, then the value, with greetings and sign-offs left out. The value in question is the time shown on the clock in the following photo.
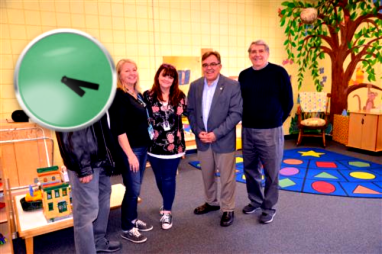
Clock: 4:17
